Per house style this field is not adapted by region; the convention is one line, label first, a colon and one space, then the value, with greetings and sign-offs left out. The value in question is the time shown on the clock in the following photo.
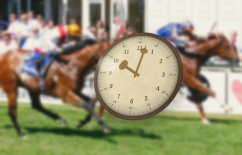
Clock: 10:02
